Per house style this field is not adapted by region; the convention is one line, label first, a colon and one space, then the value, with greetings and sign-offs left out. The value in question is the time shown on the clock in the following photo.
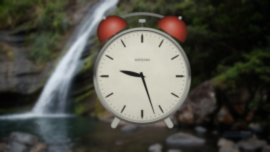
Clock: 9:27
